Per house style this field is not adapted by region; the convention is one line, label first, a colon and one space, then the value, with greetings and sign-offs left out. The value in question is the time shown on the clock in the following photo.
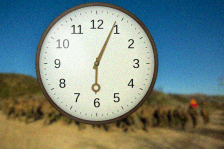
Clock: 6:04
